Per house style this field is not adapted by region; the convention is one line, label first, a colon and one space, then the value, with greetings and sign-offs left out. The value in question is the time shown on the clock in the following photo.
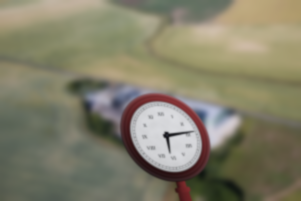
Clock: 6:14
